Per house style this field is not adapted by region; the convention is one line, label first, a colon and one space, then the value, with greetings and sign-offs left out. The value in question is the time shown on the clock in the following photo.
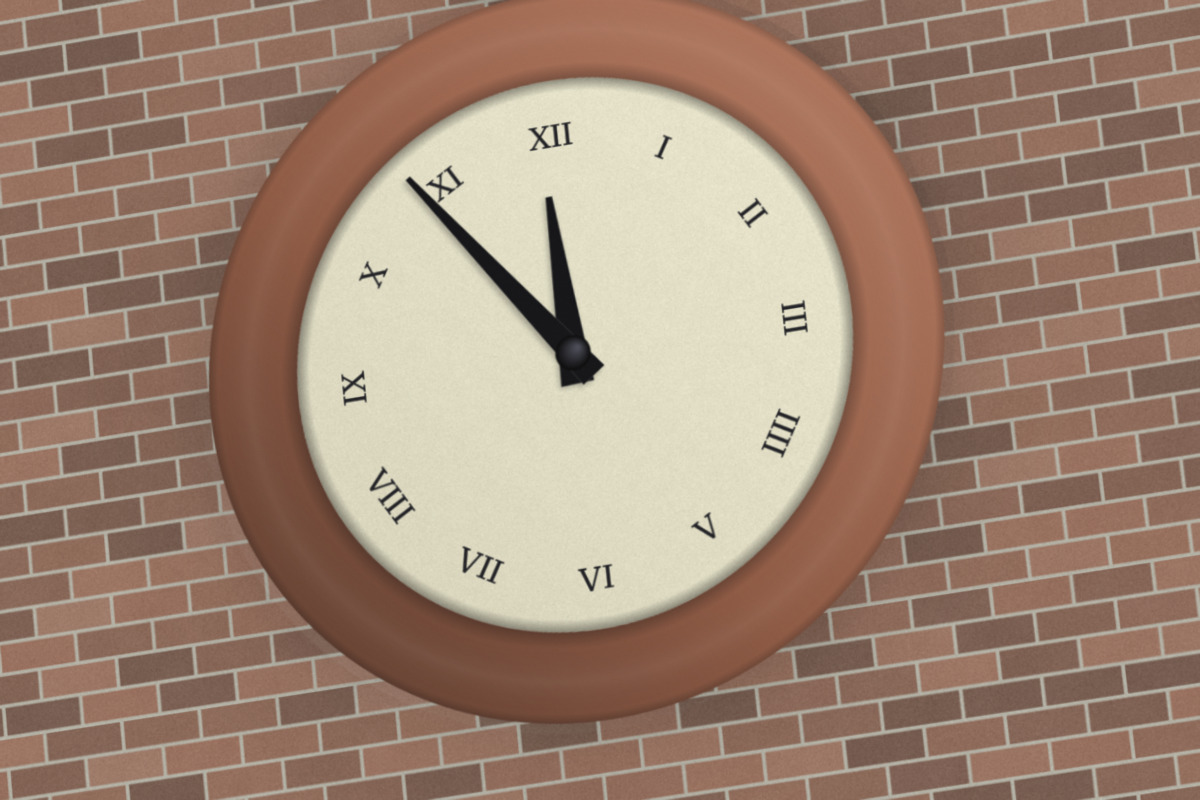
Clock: 11:54
